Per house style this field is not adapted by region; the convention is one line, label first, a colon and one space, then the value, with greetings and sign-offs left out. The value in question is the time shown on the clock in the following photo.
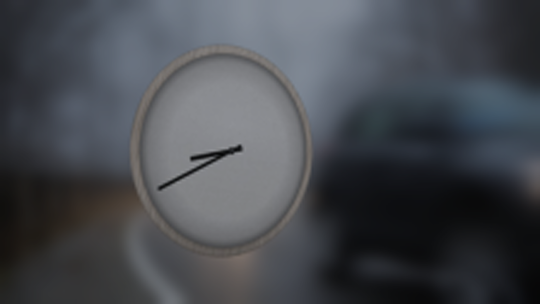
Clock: 8:41
